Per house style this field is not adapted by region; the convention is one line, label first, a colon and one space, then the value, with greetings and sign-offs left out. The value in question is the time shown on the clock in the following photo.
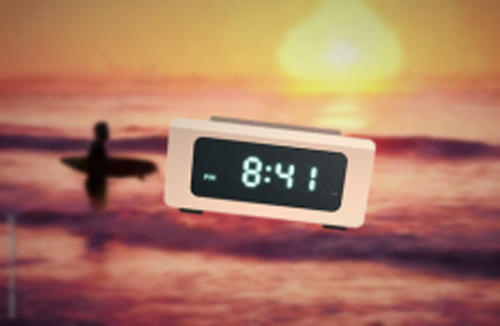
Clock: 8:41
